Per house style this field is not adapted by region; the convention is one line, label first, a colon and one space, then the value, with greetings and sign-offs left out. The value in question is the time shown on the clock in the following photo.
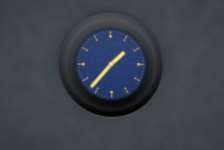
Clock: 1:37
